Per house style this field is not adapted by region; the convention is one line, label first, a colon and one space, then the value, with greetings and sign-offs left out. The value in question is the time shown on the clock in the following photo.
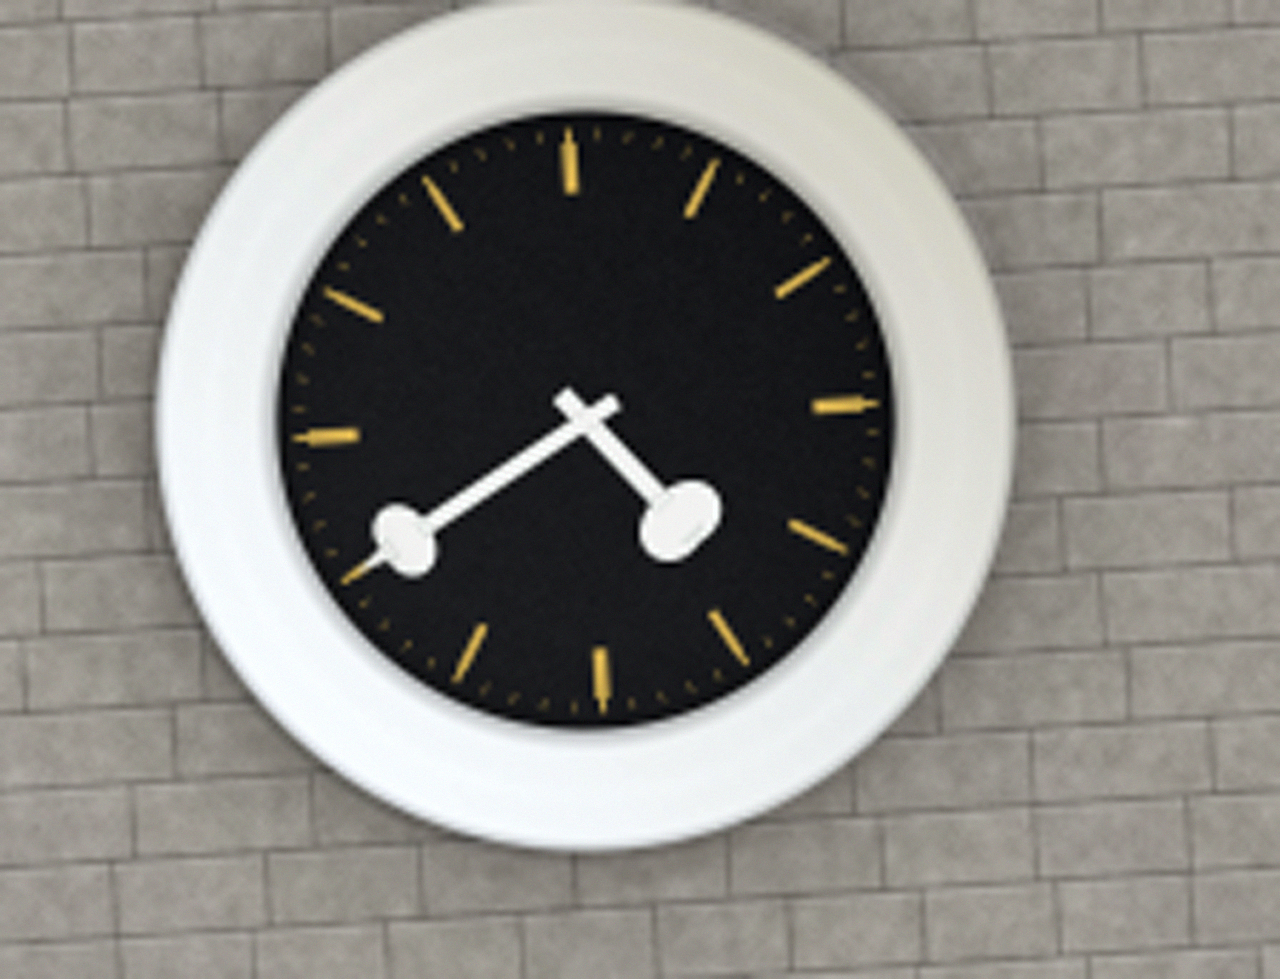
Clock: 4:40
